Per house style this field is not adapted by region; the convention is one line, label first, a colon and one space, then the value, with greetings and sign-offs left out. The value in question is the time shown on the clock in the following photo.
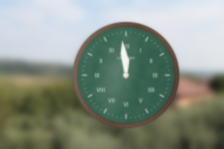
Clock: 11:59
